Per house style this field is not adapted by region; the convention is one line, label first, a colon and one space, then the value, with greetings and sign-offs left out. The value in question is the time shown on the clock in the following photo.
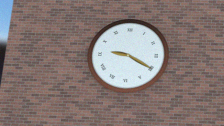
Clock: 9:20
